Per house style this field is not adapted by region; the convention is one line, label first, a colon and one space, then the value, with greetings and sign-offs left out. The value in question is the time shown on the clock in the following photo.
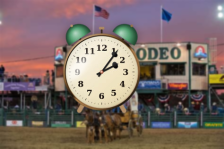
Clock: 2:06
